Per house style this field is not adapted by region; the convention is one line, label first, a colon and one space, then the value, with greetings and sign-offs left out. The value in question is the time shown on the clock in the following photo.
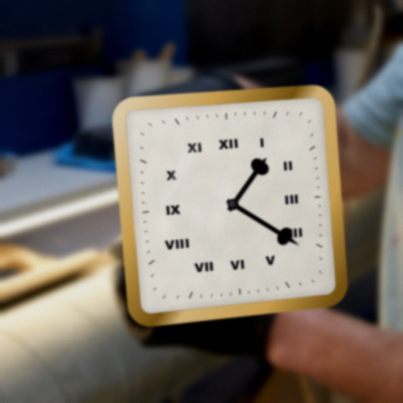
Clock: 1:21
